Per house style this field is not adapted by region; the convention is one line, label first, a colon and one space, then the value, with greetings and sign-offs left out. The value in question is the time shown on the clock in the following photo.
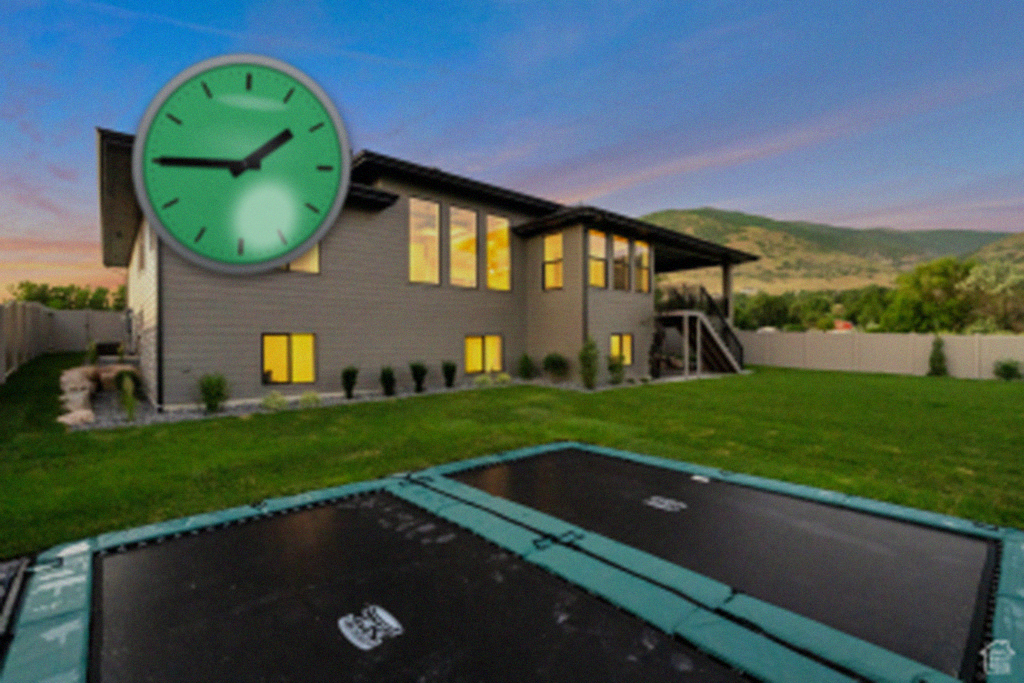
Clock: 1:45
